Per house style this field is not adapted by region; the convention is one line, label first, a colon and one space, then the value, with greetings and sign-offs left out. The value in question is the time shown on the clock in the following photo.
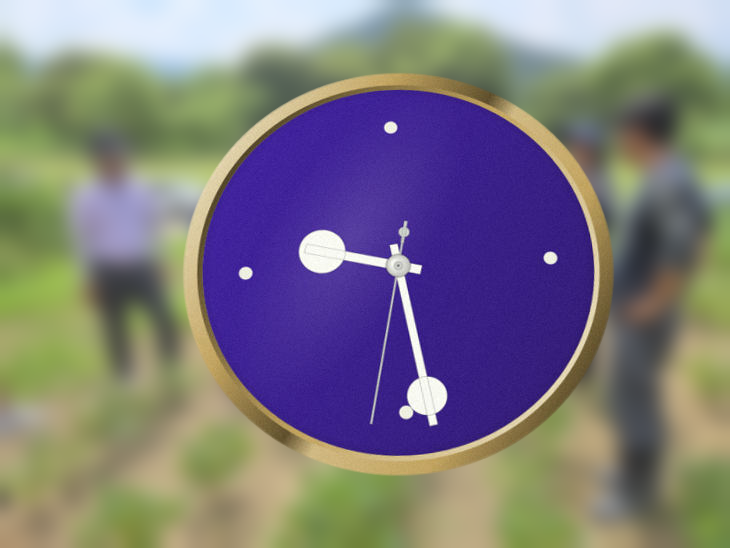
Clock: 9:28:32
